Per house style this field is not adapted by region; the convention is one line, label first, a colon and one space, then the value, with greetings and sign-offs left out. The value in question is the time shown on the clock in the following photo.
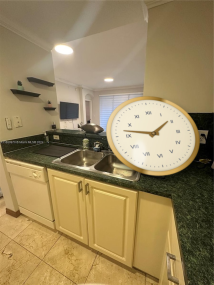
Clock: 1:47
